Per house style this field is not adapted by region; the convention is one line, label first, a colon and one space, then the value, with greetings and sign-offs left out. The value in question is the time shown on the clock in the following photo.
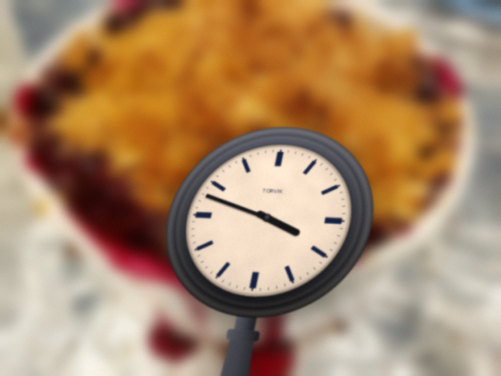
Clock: 3:48
